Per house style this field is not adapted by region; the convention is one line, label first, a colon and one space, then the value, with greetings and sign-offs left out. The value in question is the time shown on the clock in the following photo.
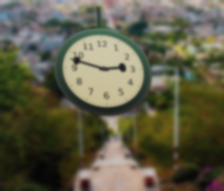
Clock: 2:48
